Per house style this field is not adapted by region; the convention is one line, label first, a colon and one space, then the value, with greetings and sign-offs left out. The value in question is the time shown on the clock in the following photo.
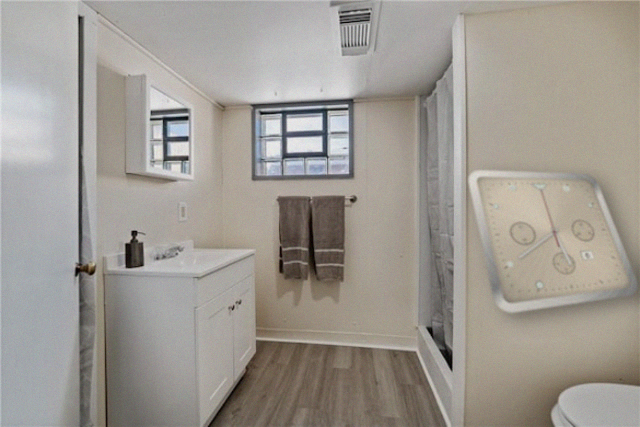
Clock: 5:40
